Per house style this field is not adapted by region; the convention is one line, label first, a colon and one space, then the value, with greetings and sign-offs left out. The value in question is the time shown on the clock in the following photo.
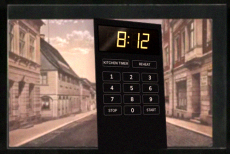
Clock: 8:12
